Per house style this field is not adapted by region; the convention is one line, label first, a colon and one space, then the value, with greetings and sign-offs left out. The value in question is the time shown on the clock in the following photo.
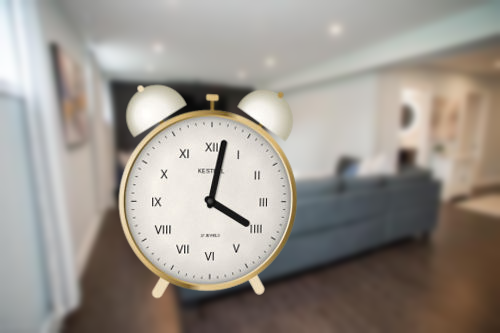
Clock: 4:02
